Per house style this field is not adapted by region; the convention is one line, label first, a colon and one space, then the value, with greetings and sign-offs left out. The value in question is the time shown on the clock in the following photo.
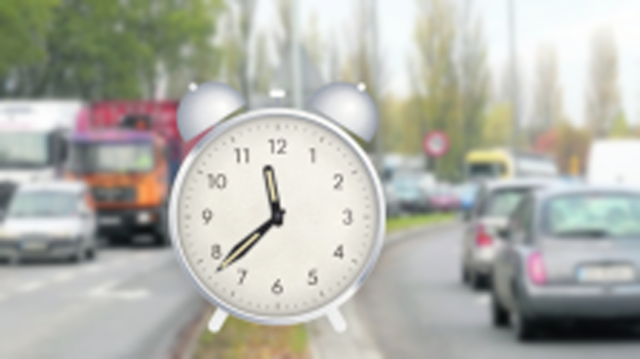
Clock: 11:38
